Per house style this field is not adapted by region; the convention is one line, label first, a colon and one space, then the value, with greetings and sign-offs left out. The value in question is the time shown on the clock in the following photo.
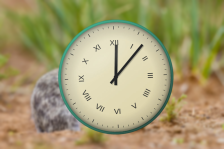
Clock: 12:07
